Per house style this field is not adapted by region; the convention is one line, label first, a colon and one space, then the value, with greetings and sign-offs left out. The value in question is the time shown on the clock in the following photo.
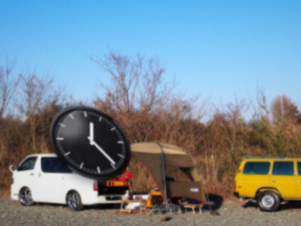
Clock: 12:24
